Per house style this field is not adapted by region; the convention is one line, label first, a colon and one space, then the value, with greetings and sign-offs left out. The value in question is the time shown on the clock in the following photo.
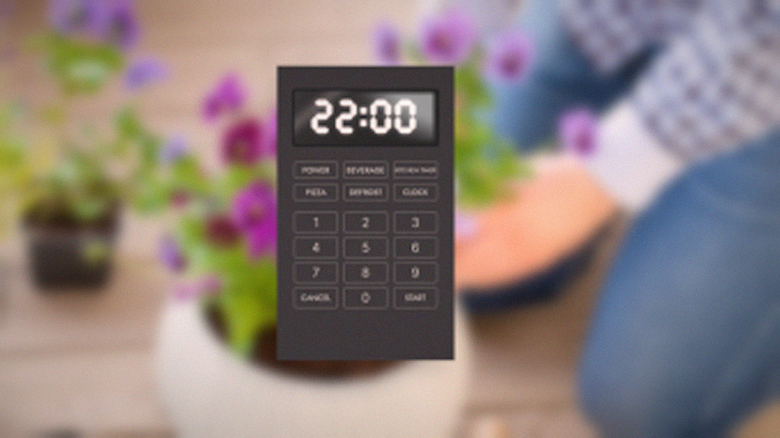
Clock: 22:00
